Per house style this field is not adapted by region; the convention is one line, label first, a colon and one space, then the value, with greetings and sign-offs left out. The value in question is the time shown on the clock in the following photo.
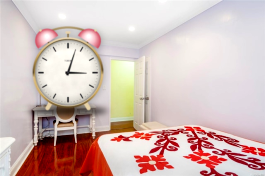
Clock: 3:03
